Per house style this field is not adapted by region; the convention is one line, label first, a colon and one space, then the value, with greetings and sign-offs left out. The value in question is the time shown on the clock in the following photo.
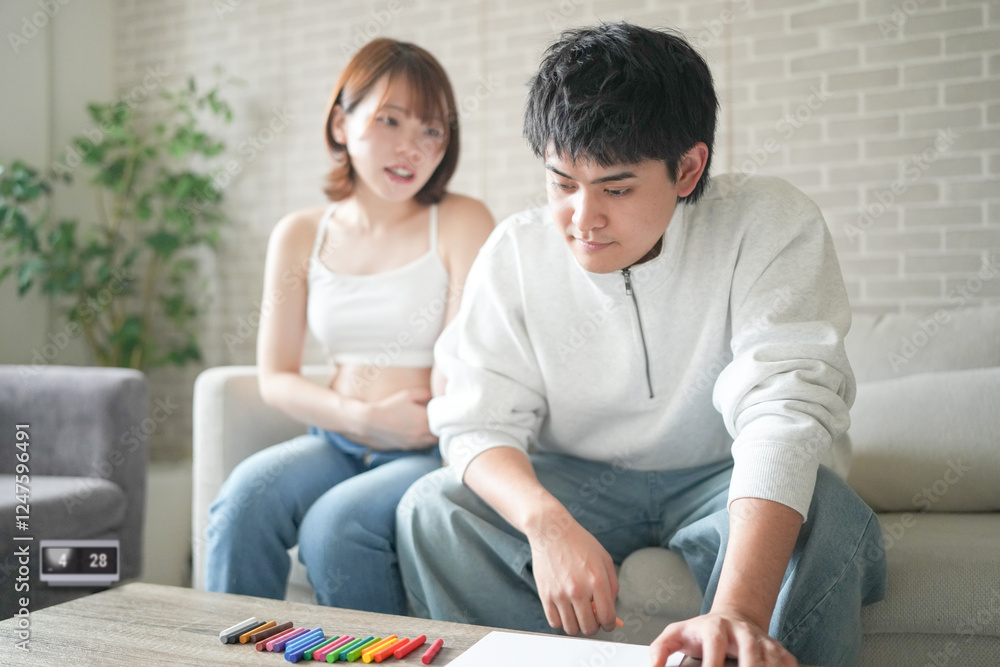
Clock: 4:28
